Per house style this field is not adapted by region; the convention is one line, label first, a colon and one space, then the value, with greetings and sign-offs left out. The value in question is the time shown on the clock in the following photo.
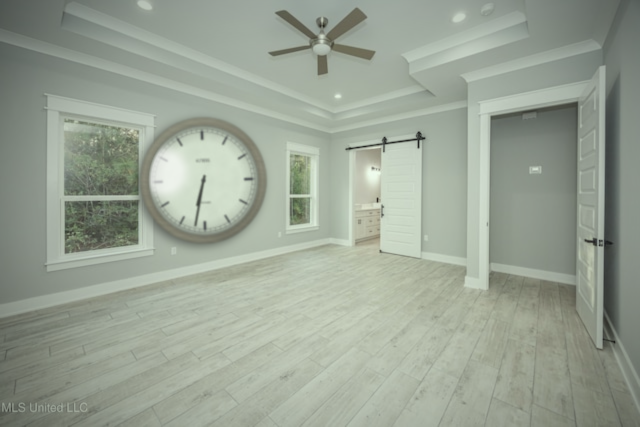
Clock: 6:32
